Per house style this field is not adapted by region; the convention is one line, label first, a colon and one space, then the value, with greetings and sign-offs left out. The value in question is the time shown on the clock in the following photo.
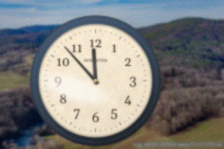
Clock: 11:53
